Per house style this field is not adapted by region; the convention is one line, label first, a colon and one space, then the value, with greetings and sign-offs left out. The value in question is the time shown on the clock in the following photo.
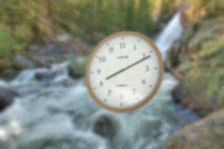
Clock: 8:11
